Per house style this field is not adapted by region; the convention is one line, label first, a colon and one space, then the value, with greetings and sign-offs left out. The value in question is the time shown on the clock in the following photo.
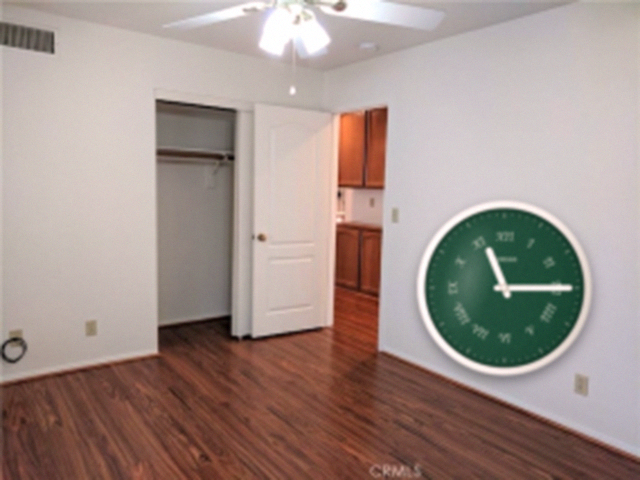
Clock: 11:15
